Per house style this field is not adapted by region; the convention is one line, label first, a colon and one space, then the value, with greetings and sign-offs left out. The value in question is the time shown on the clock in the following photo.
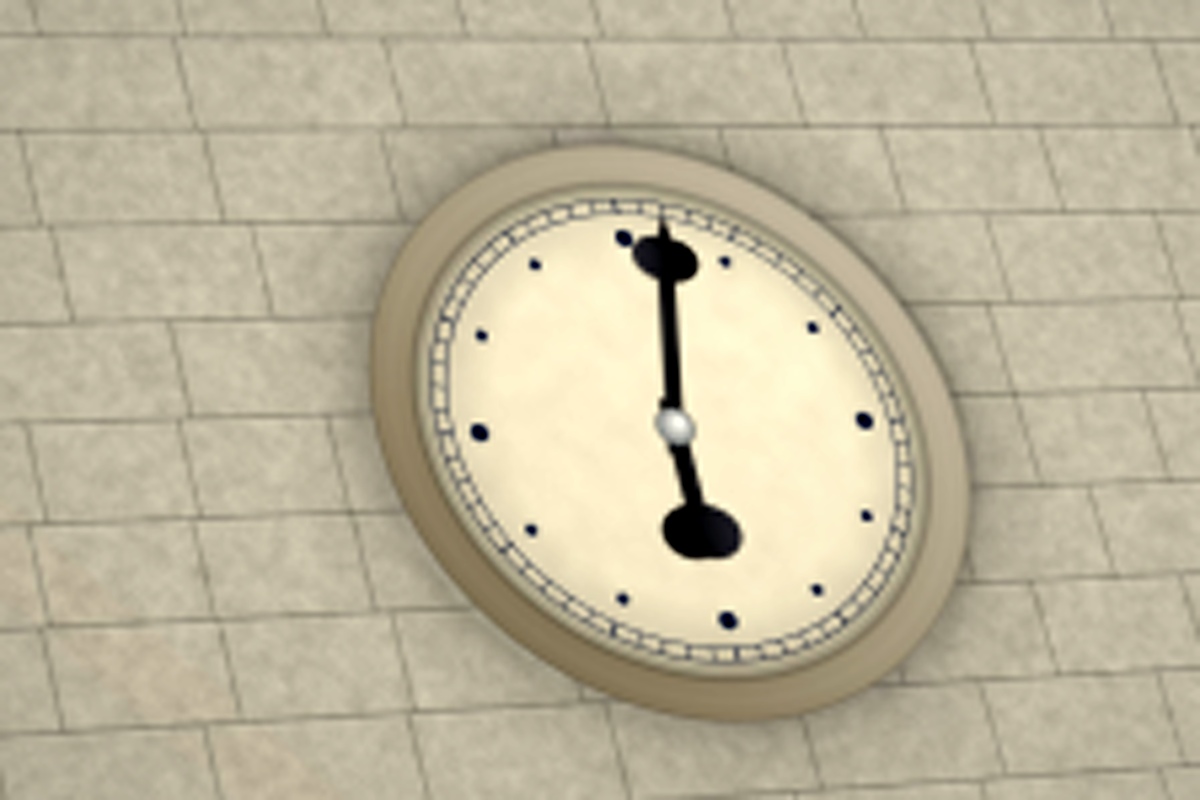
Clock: 6:02
